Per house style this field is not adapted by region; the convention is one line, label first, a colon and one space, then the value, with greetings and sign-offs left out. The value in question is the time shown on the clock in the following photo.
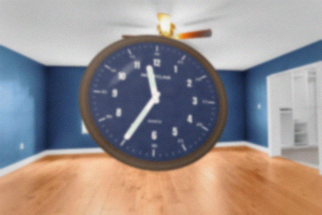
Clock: 11:35
